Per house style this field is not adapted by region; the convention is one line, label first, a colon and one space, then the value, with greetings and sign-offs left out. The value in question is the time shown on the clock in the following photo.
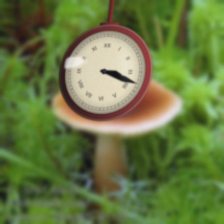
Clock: 3:18
